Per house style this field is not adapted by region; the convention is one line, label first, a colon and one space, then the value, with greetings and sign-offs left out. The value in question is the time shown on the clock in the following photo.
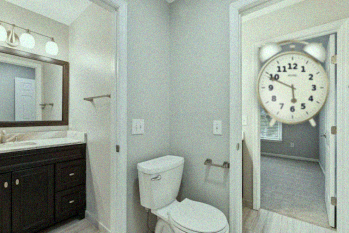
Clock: 5:49
